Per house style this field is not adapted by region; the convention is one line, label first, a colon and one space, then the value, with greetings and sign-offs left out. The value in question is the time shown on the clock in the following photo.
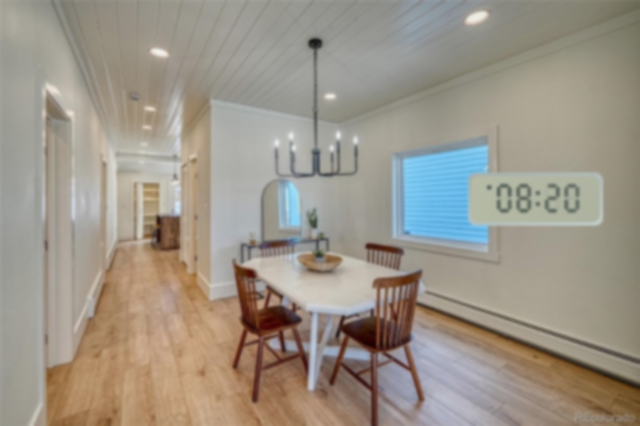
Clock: 8:20
